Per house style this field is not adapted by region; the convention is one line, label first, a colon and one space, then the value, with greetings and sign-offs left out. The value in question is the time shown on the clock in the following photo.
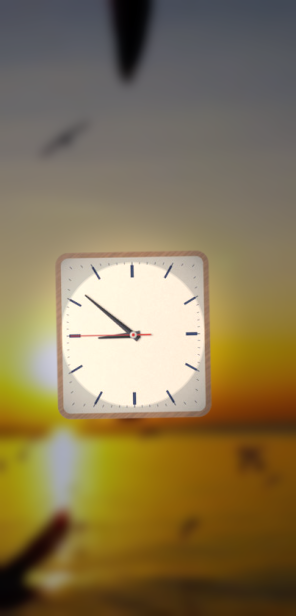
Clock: 8:51:45
